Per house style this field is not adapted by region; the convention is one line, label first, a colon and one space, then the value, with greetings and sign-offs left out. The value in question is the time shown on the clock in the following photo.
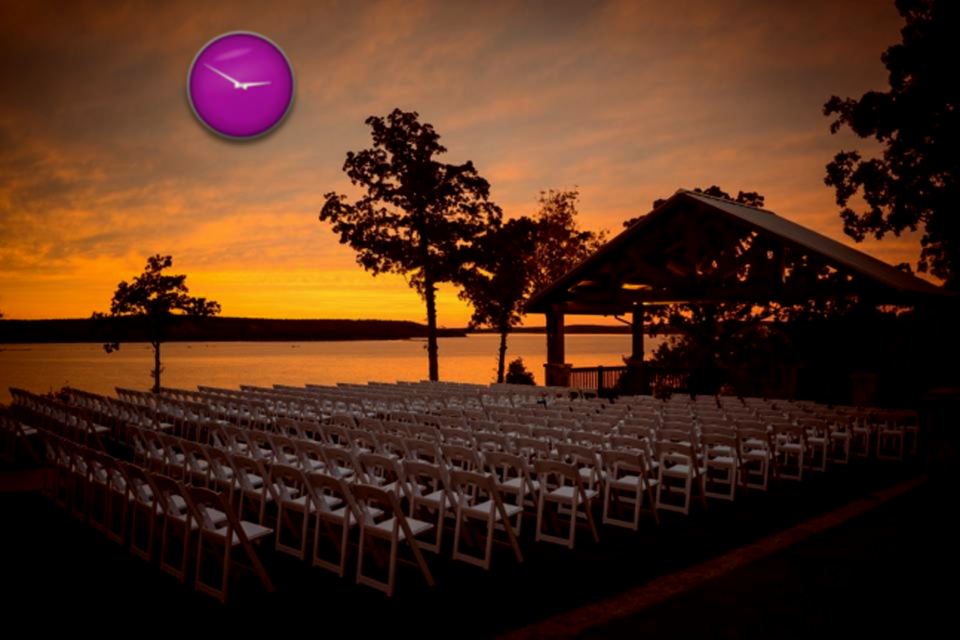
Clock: 2:50
